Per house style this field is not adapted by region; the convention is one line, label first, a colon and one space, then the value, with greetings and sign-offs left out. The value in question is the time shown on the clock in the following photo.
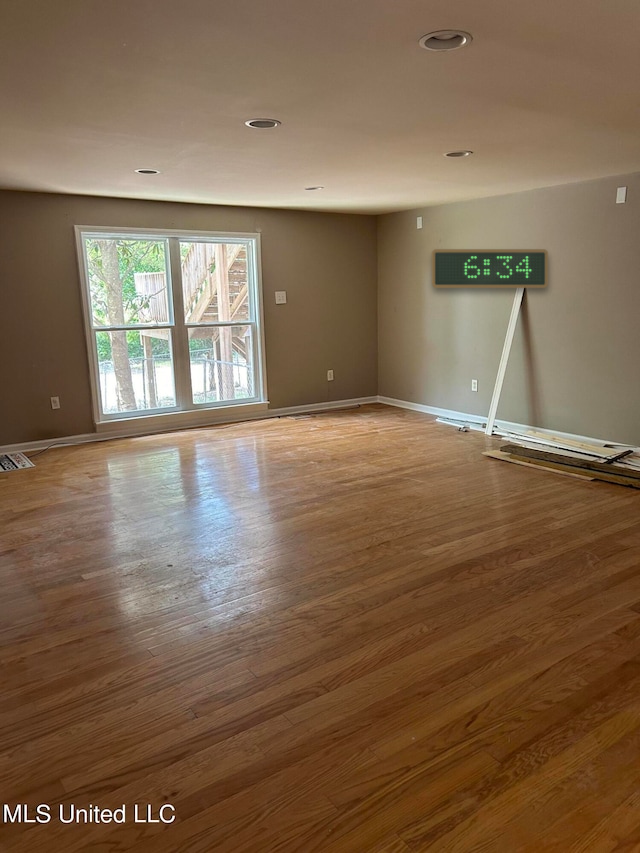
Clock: 6:34
